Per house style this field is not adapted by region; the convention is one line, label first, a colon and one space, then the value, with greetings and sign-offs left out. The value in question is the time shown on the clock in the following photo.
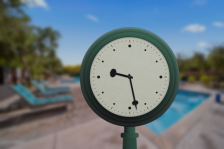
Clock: 9:28
